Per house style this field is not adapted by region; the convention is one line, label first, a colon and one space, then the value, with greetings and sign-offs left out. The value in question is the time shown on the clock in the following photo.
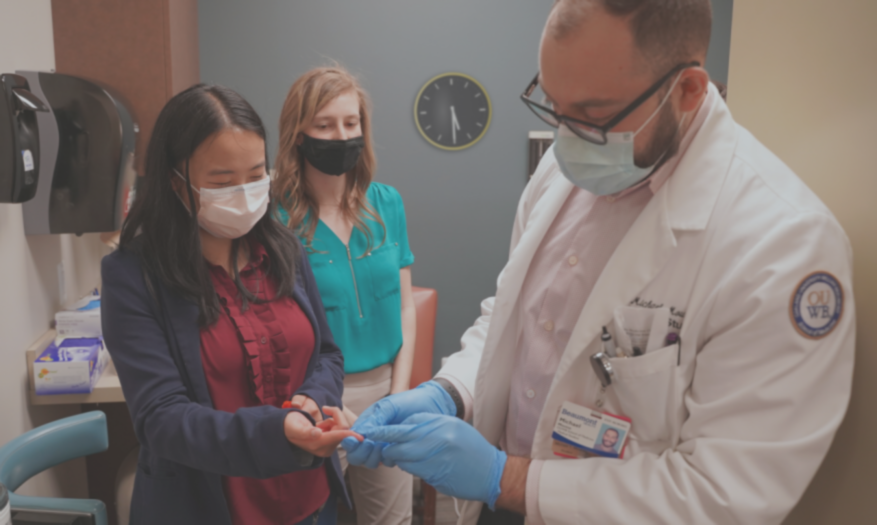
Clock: 5:30
